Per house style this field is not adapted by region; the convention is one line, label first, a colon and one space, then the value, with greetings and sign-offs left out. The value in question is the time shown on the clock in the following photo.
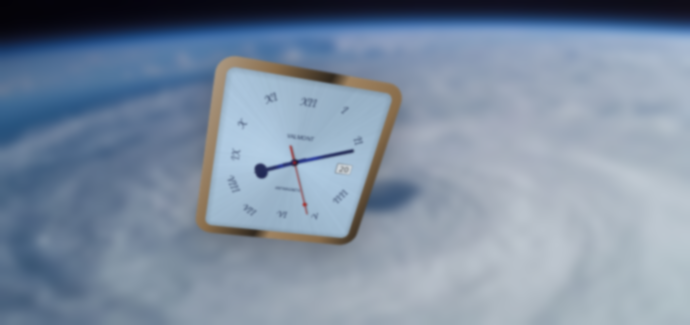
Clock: 8:11:26
